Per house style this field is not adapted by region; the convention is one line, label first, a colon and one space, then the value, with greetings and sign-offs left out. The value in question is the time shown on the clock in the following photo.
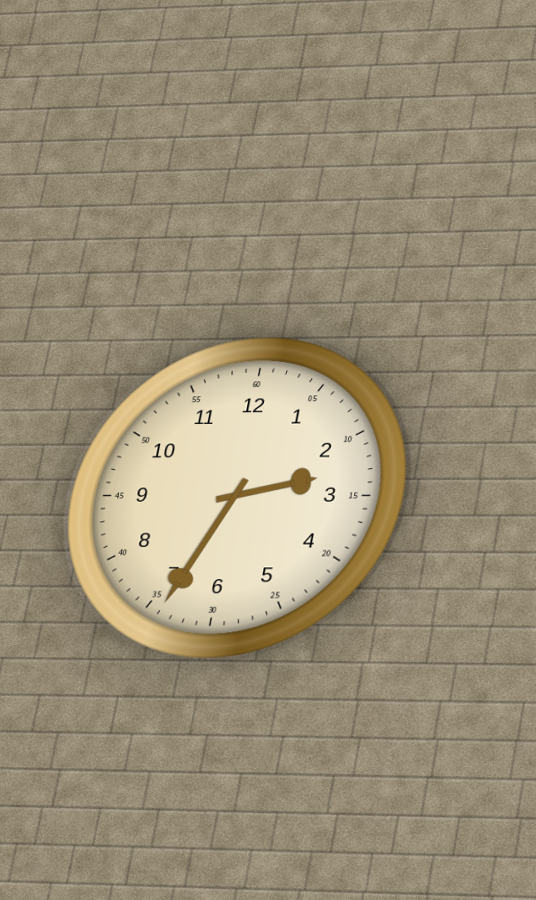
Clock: 2:34
